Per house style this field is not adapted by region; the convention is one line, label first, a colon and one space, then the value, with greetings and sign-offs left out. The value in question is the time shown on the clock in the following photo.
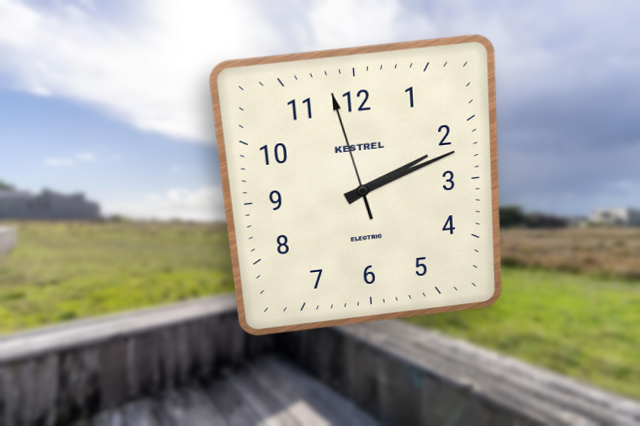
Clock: 2:11:58
